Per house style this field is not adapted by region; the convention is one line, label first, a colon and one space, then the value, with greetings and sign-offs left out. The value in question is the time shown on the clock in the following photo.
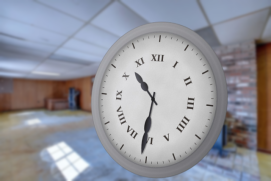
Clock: 10:31
